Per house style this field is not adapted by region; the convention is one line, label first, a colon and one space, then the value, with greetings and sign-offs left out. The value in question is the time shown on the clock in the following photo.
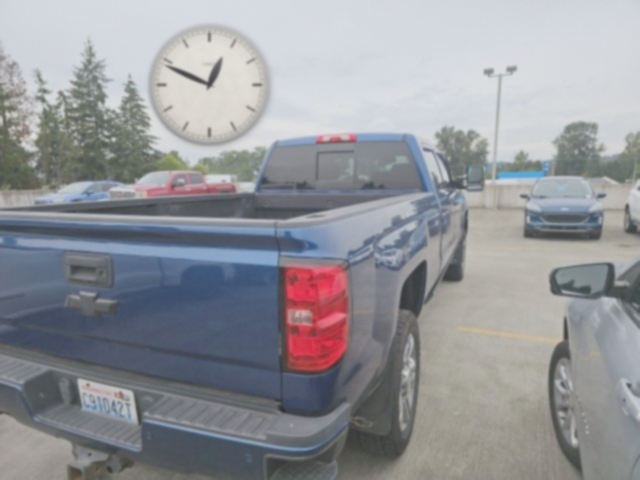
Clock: 12:49
